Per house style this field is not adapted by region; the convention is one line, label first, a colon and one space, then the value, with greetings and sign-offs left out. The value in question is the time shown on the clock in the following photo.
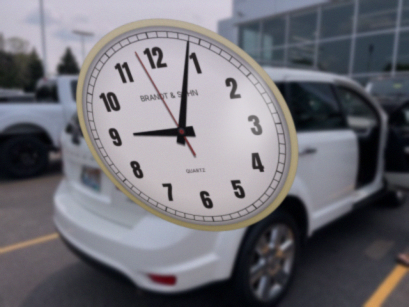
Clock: 9:03:58
